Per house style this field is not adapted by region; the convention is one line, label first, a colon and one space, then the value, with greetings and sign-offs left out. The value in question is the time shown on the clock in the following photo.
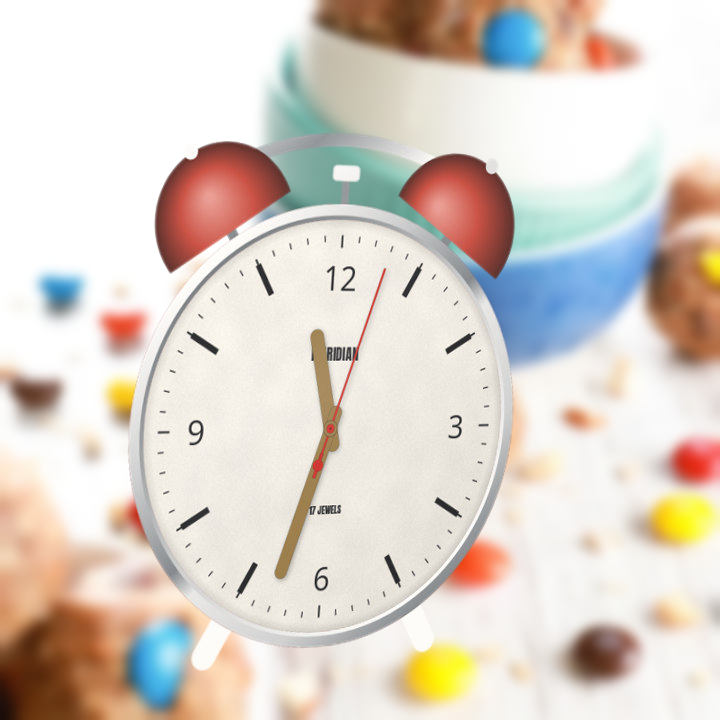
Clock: 11:33:03
